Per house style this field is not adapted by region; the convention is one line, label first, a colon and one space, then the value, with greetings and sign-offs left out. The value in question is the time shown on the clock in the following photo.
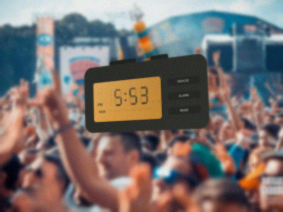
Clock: 5:53
